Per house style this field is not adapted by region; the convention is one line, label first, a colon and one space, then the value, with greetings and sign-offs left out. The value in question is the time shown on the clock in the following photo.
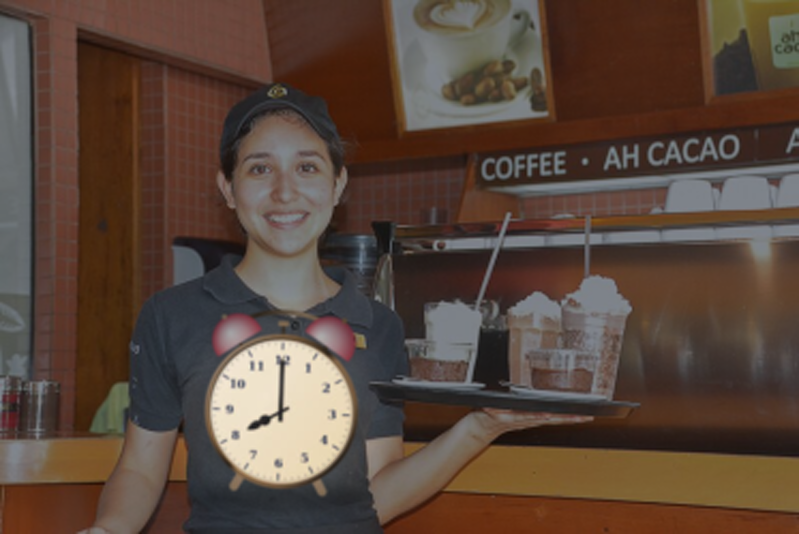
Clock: 8:00
